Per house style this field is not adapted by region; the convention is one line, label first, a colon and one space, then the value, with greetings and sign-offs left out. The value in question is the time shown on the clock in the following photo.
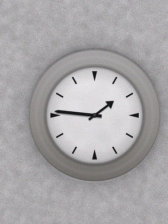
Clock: 1:46
